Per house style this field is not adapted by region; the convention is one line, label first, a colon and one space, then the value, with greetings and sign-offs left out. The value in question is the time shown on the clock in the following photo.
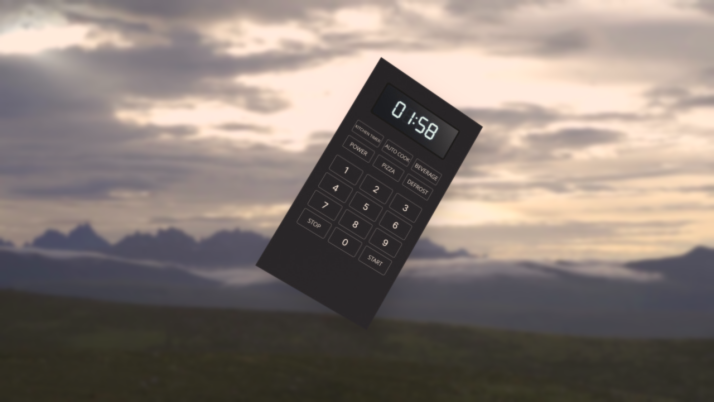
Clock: 1:58
